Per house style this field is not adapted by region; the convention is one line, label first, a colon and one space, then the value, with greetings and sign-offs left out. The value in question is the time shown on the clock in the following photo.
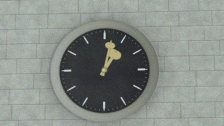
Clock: 1:02
